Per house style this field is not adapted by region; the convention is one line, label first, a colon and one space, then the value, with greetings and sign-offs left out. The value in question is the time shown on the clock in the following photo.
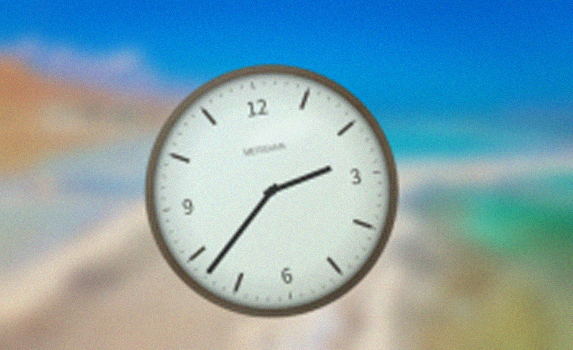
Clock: 2:38
